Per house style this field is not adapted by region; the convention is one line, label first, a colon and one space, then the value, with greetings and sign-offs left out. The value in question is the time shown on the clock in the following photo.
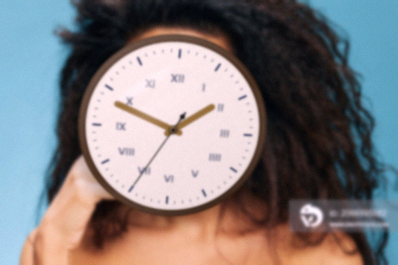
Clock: 1:48:35
